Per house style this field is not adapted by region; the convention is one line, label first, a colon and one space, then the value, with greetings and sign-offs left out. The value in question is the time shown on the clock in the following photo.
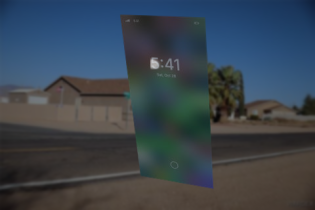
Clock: 5:41
